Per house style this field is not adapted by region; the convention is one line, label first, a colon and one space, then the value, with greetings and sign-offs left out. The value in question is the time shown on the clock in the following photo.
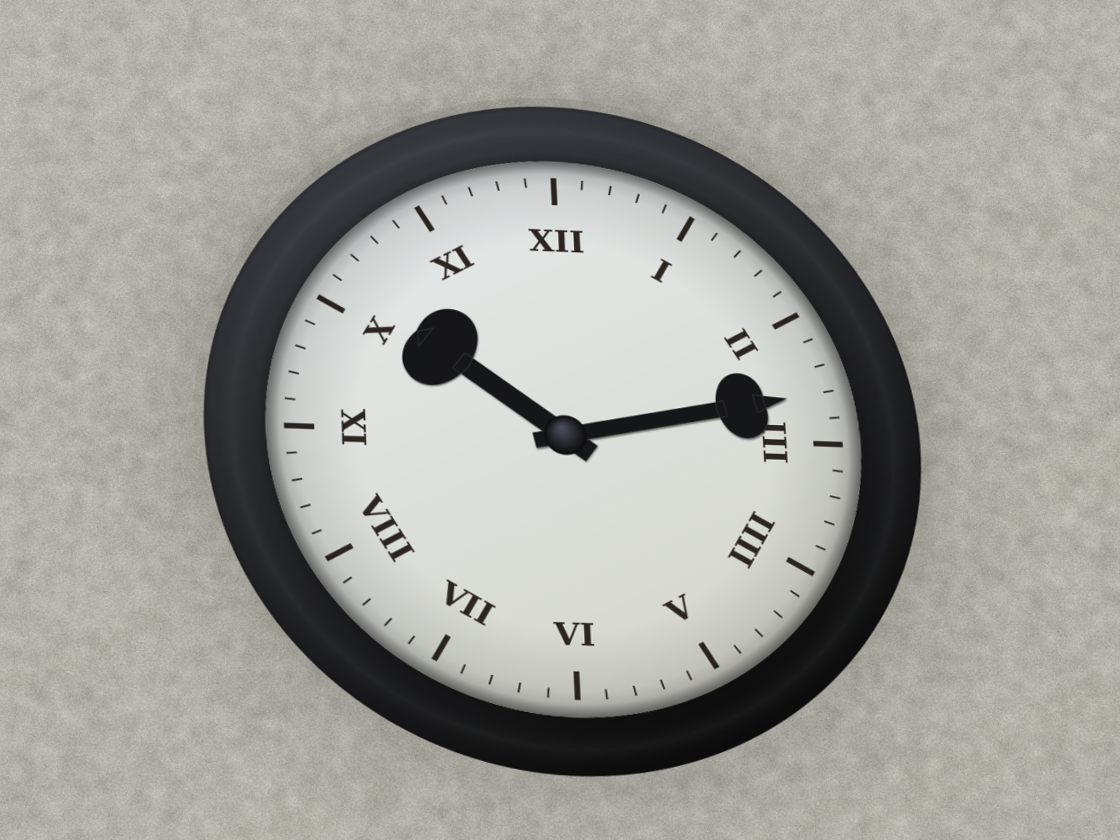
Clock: 10:13
